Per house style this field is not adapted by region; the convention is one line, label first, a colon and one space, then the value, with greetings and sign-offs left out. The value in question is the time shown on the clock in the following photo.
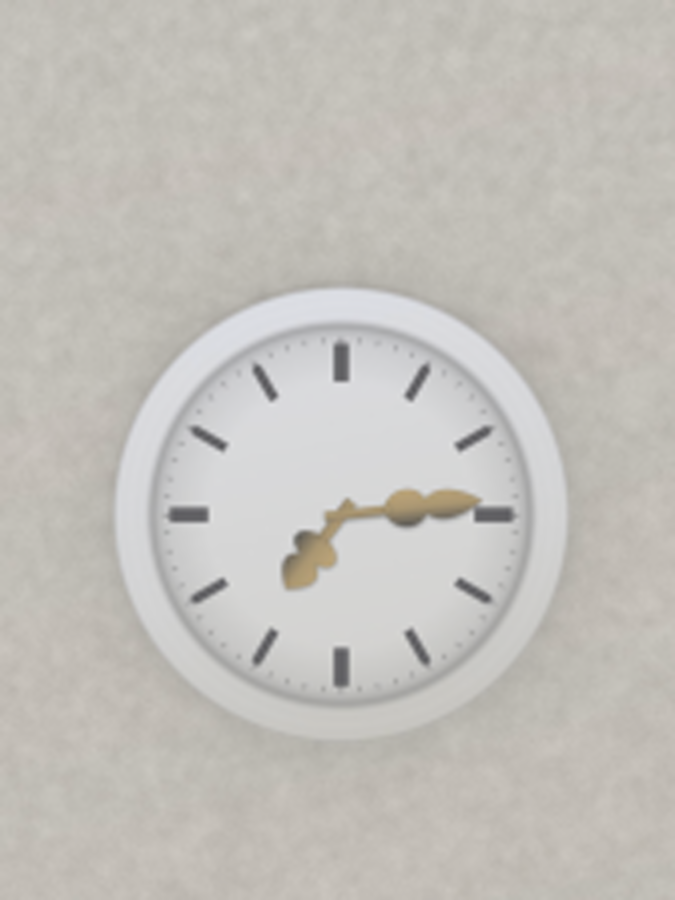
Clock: 7:14
